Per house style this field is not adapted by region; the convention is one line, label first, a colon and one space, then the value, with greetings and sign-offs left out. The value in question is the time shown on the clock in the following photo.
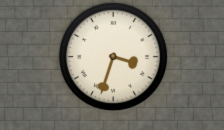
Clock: 3:33
